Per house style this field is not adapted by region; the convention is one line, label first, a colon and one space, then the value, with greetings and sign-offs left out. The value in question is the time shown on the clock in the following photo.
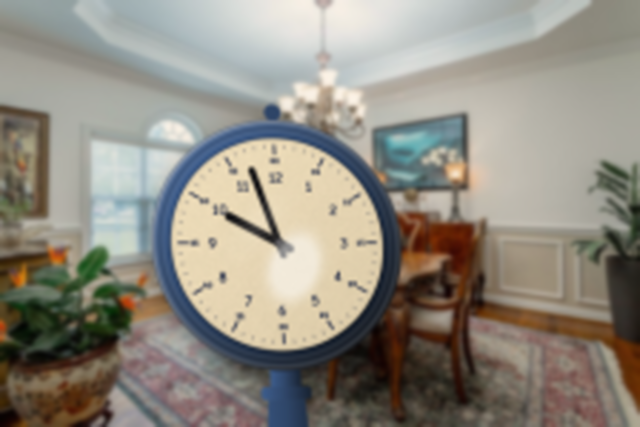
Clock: 9:57
